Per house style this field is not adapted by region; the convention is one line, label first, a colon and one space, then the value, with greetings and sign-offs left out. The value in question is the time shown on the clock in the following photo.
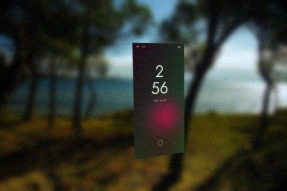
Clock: 2:56
